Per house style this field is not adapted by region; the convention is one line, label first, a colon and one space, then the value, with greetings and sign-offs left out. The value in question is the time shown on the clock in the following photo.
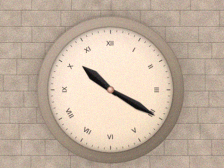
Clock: 10:20
